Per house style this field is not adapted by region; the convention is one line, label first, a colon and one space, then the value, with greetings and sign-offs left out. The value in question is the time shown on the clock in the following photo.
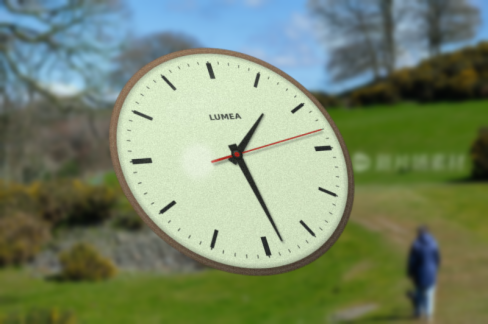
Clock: 1:28:13
